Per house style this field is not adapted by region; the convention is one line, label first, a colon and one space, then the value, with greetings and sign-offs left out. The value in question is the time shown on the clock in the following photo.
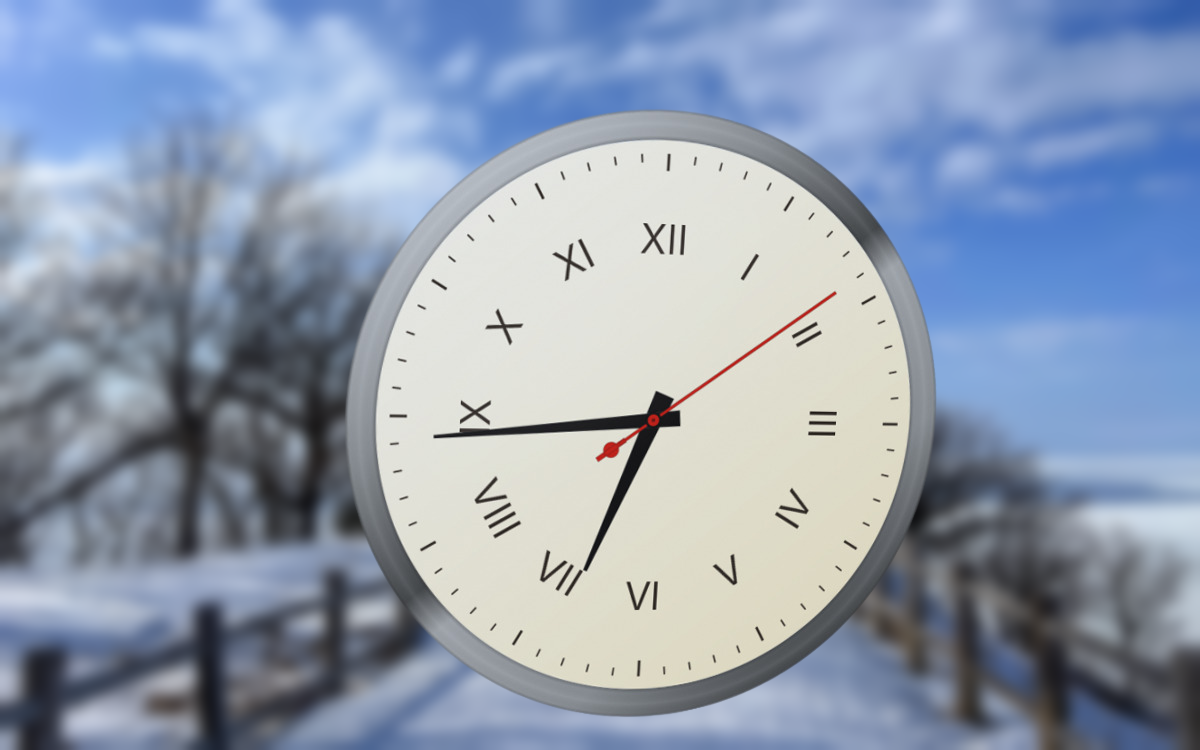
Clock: 6:44:09
